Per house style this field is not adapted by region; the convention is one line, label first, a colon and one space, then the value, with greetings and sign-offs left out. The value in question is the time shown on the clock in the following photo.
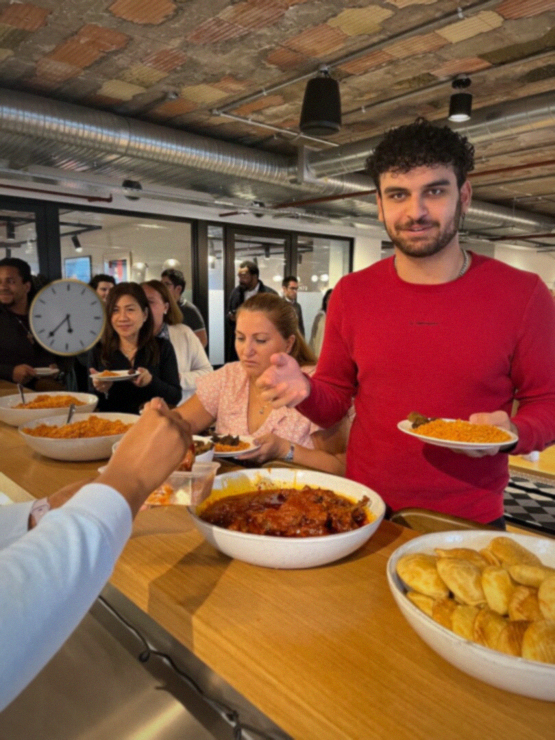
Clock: 5:37
